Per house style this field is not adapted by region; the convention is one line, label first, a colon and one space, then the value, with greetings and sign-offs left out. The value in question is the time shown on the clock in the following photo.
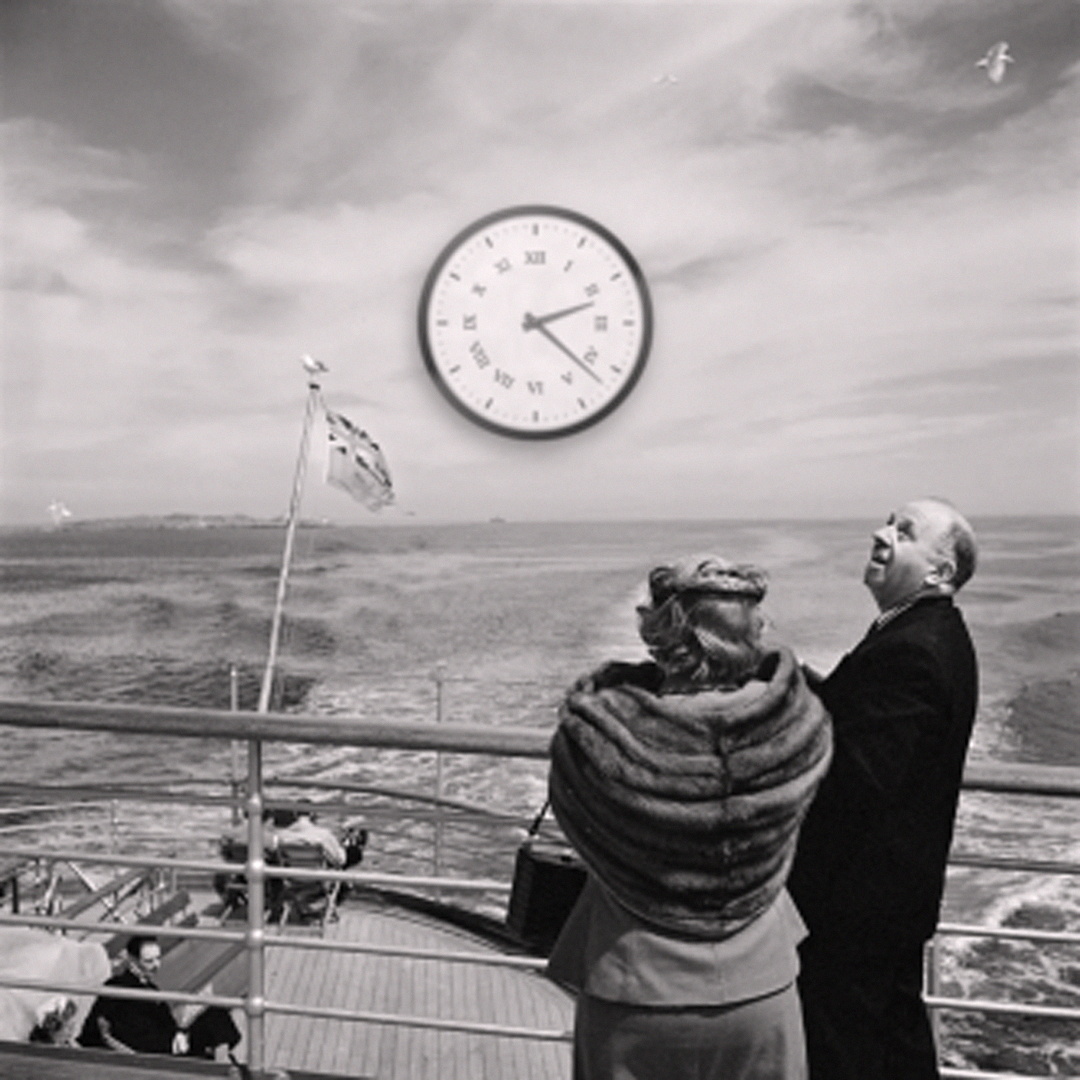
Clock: 2:22
